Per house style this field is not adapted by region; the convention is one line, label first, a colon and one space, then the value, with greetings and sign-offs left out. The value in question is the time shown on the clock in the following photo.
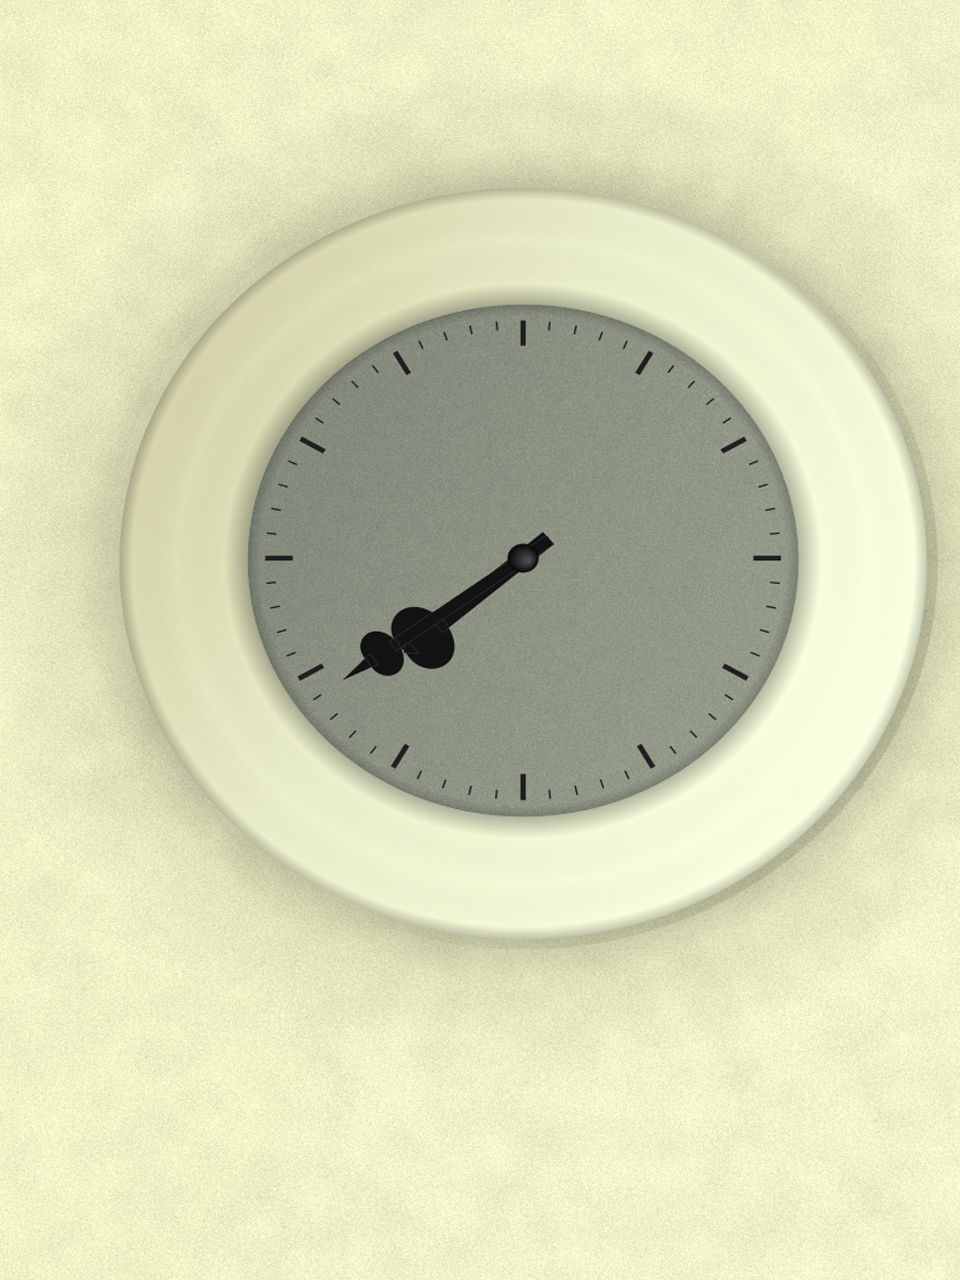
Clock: 7:39
